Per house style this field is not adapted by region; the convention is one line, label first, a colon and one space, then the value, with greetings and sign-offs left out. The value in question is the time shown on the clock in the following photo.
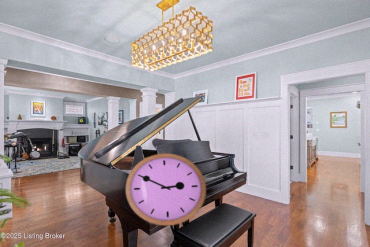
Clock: 2:50
